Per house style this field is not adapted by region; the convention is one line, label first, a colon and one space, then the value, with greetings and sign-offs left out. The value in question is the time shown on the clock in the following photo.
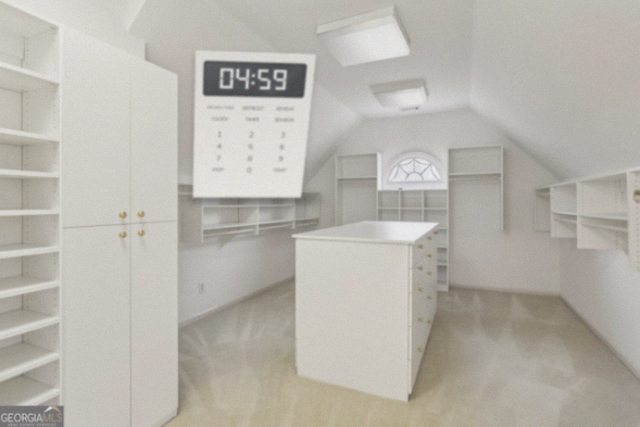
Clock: 4:59
